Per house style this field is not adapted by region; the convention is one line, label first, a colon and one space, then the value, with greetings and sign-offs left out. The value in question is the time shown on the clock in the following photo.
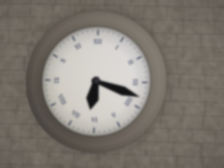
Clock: 6:18
